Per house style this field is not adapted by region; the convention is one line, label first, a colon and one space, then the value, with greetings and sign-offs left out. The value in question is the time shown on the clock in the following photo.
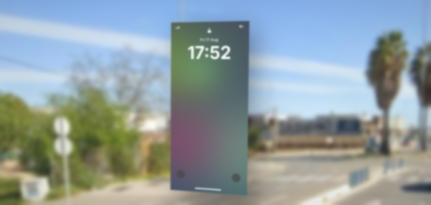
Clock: 17:52
